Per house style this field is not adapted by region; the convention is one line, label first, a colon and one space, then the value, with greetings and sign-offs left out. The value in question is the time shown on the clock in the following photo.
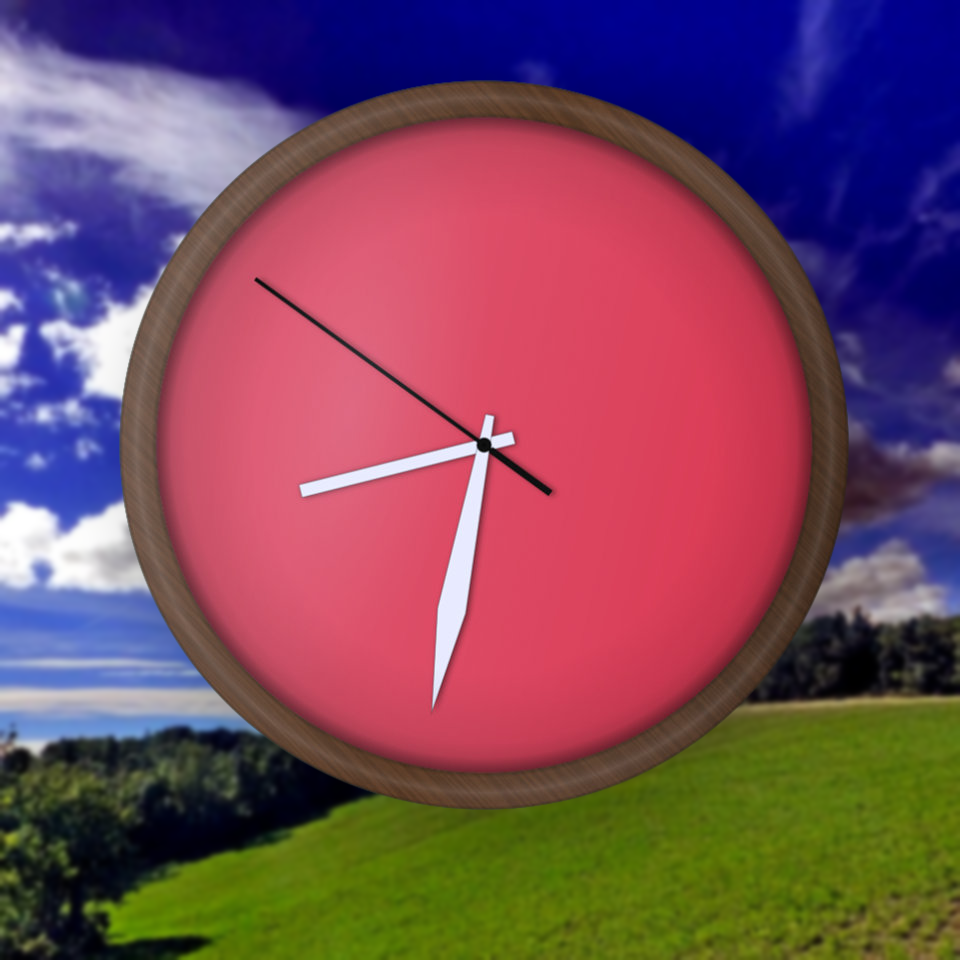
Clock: 8:31:51
